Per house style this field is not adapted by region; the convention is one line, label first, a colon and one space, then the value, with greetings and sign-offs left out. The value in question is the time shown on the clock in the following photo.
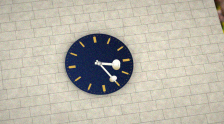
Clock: 3:25
